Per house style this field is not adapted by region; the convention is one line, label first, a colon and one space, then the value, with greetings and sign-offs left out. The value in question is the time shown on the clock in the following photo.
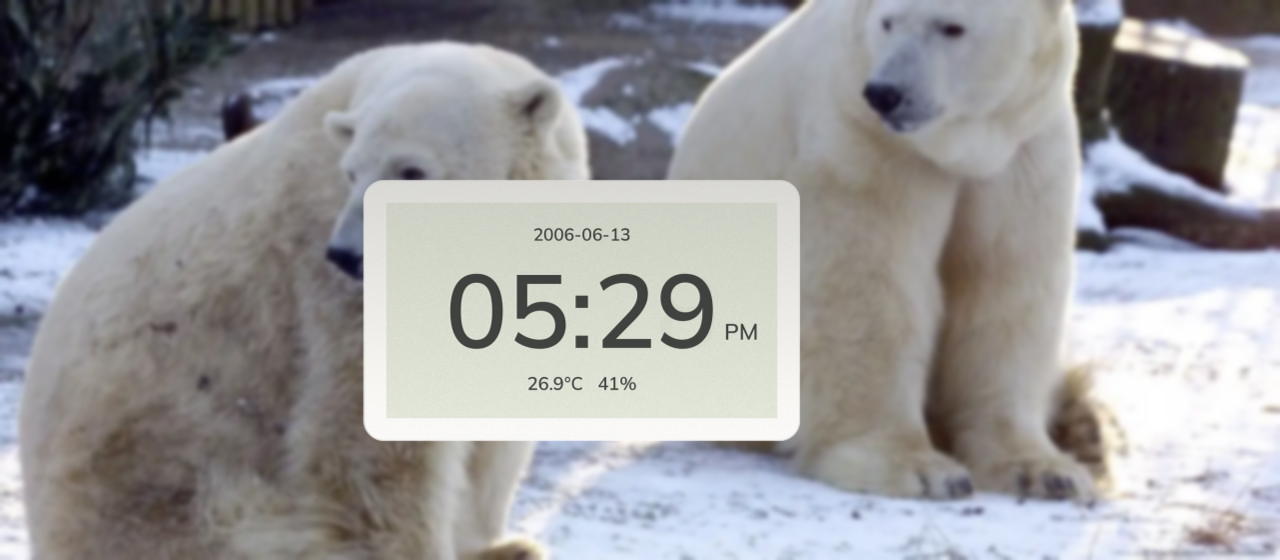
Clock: 5:29
